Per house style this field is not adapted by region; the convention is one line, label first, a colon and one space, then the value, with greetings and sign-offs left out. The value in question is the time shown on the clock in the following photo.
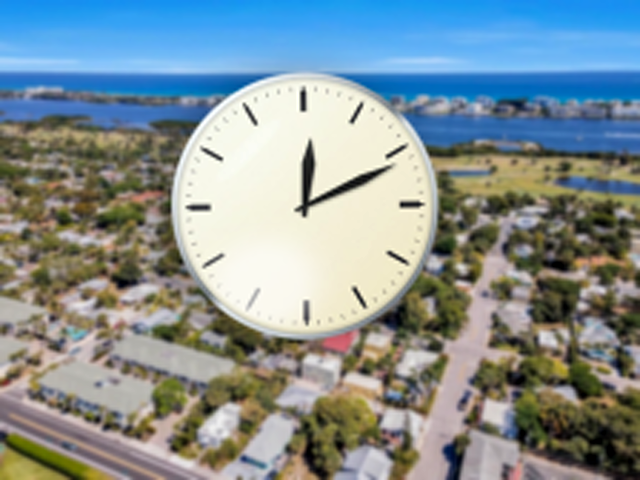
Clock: 12:11
